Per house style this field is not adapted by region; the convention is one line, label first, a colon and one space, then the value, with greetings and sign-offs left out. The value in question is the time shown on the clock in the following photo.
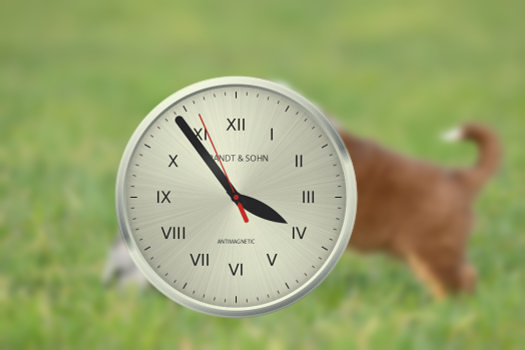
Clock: 3:53:56
